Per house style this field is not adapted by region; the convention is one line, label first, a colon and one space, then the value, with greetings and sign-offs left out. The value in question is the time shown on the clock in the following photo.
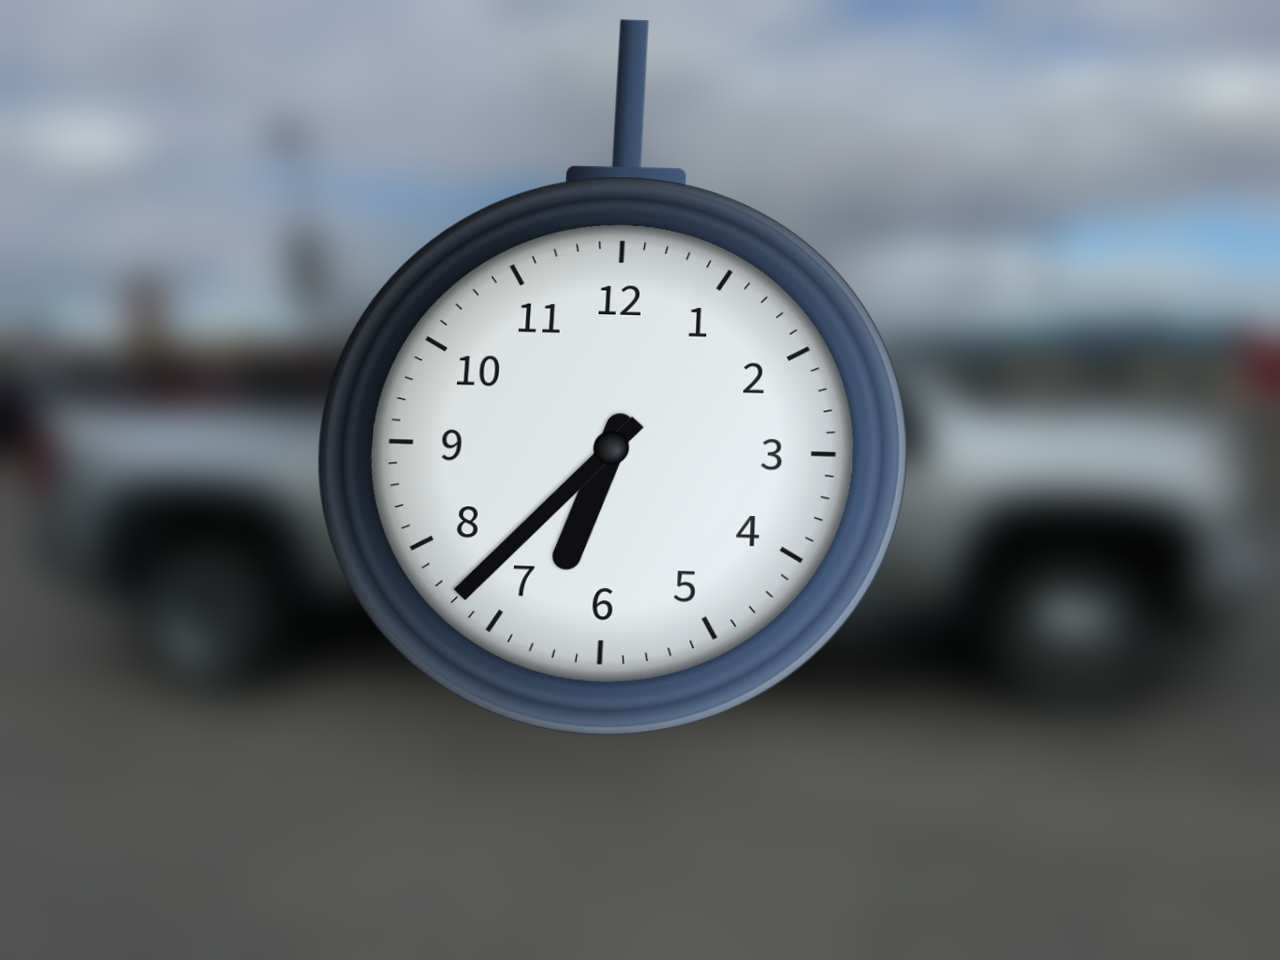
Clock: 6:37
